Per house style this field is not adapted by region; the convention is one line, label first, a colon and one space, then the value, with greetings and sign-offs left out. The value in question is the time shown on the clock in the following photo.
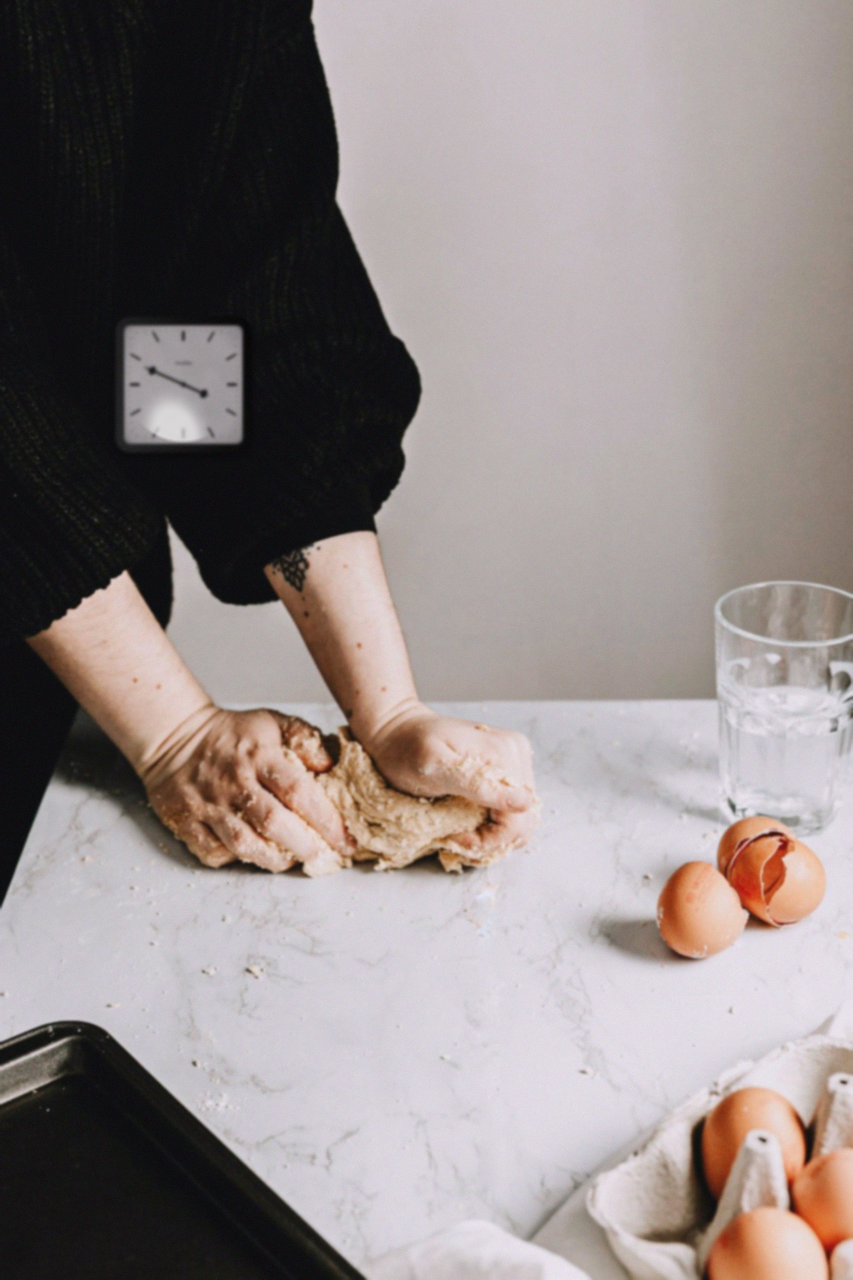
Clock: 3:49
